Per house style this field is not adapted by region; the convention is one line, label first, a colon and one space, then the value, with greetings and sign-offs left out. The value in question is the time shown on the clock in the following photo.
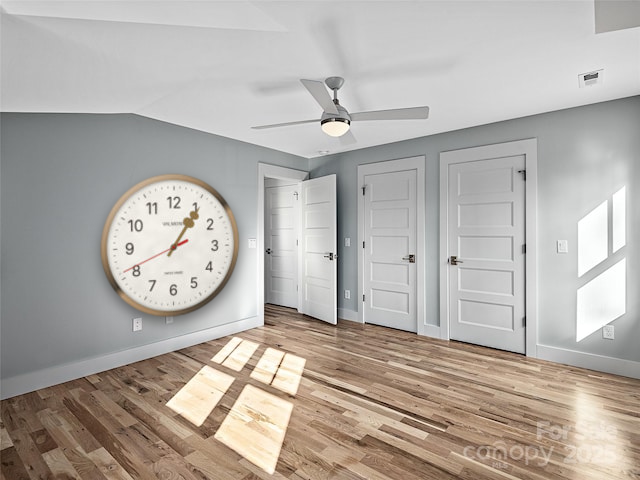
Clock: 1:05:41
